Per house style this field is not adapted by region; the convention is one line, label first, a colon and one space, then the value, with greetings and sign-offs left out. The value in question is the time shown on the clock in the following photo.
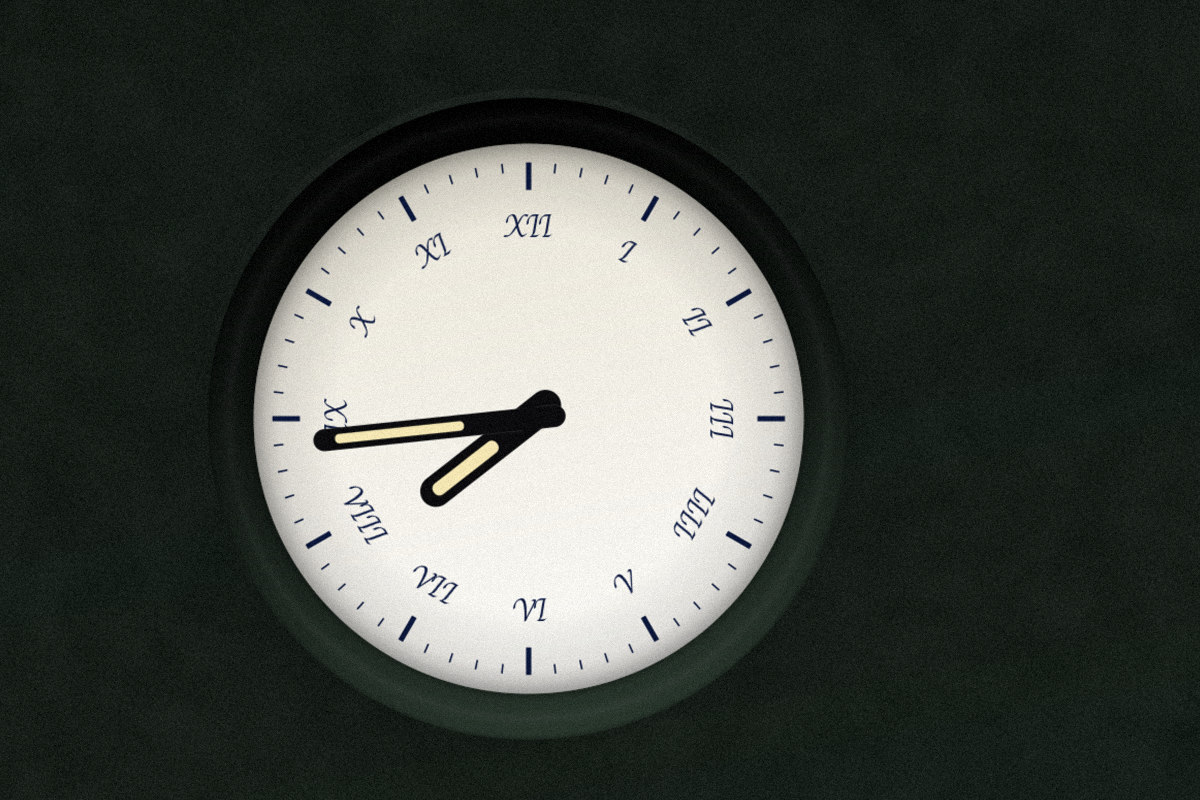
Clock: 7:44
